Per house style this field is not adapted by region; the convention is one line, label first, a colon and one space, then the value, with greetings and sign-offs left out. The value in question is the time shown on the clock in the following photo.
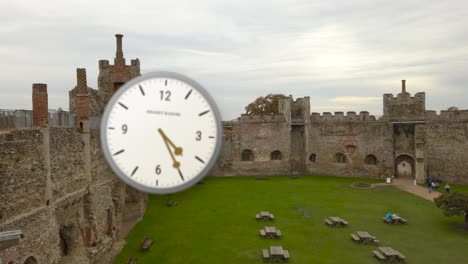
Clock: 4:25
